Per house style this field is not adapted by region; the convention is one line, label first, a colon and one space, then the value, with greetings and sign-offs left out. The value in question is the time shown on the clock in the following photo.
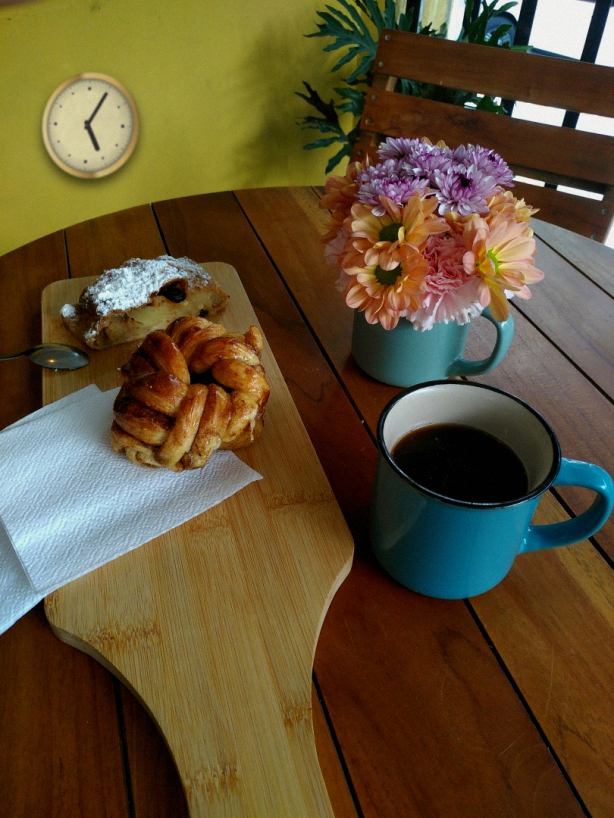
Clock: 5:05
